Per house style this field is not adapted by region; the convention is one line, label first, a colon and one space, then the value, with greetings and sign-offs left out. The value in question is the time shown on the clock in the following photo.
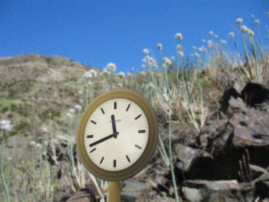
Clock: 11:42
